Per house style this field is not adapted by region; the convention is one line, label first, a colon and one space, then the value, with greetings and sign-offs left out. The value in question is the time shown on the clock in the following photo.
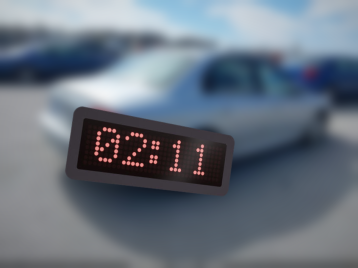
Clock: 2:11
